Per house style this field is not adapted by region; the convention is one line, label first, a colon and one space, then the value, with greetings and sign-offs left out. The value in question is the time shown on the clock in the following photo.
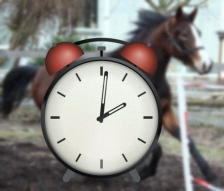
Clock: 2:01
